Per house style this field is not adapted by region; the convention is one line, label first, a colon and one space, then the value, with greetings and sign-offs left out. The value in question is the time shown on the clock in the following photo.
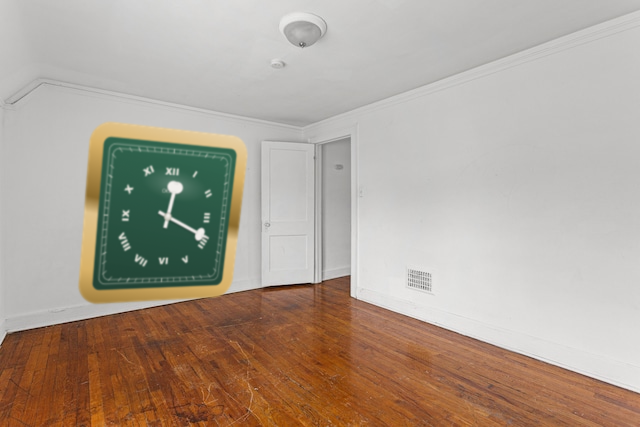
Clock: 12:19
